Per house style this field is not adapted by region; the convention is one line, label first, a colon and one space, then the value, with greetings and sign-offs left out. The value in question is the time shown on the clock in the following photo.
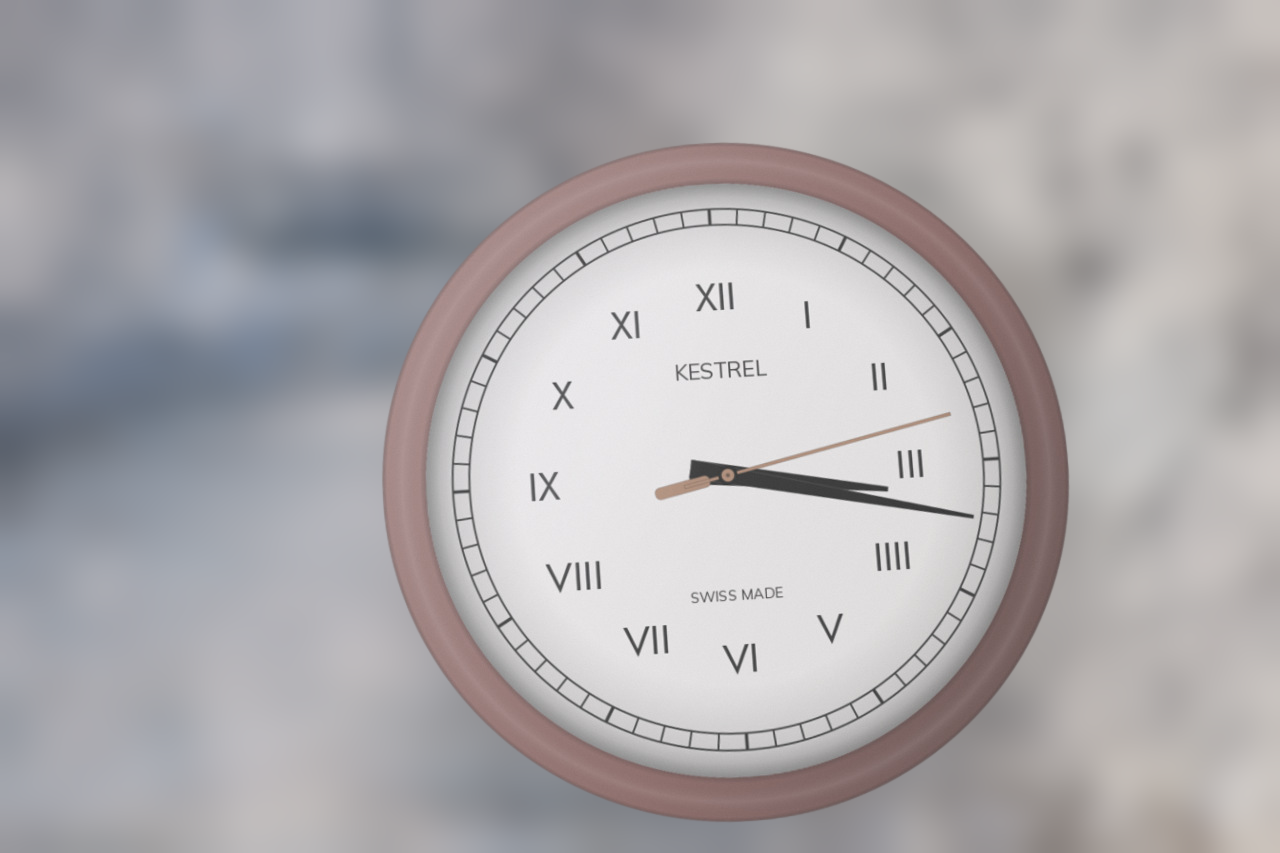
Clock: 3:17:13
